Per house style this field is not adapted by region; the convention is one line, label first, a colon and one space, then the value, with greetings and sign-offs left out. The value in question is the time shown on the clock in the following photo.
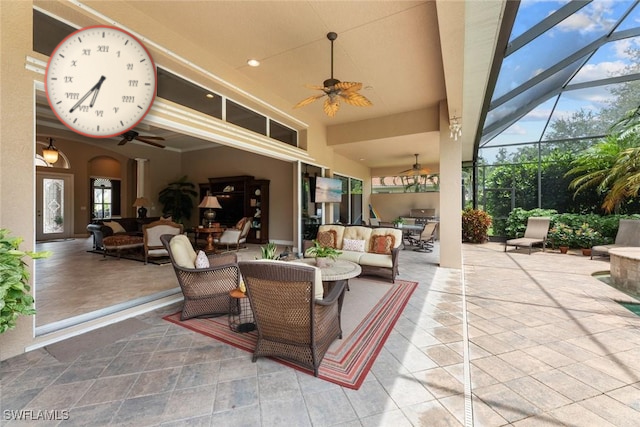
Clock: 6:37
